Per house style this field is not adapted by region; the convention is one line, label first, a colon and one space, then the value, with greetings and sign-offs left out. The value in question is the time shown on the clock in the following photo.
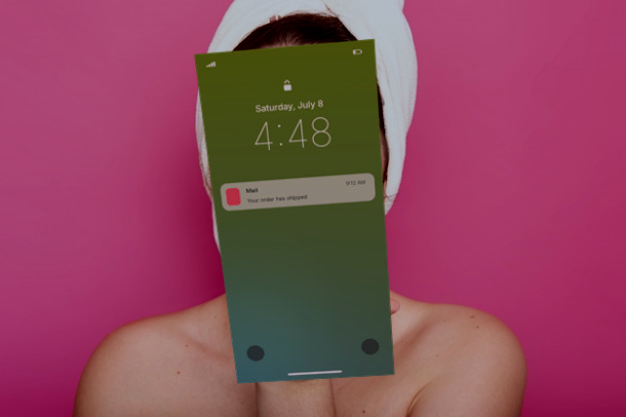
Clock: 4:48
